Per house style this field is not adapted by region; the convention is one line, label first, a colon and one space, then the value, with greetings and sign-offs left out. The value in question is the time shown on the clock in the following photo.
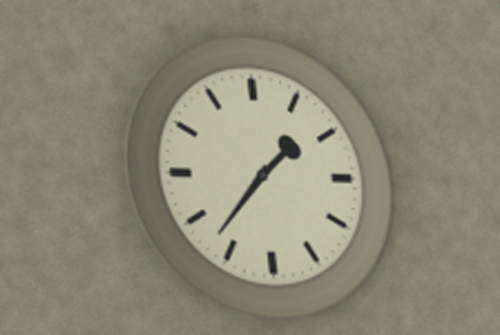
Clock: 1:37
